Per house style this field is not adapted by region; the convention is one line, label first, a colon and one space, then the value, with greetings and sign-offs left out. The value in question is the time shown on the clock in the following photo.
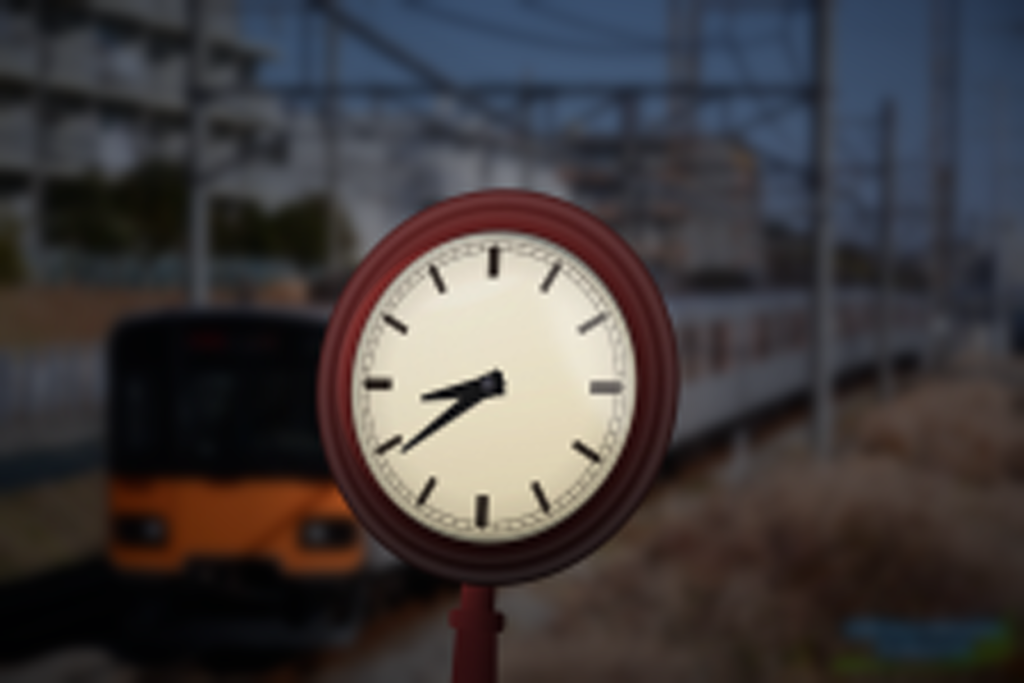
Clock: 8:39
